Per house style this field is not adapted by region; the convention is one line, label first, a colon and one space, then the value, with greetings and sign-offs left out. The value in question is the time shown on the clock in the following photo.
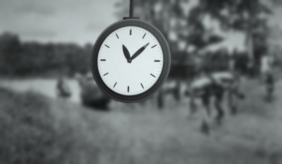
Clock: 11:08
